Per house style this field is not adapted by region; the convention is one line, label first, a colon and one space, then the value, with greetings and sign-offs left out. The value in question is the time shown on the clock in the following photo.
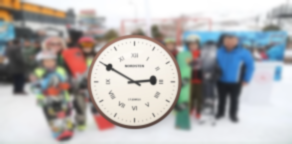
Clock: 2:50
